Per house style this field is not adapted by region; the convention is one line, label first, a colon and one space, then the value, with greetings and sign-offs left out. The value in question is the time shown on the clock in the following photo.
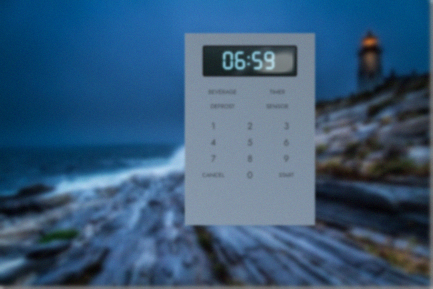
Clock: 6:59
